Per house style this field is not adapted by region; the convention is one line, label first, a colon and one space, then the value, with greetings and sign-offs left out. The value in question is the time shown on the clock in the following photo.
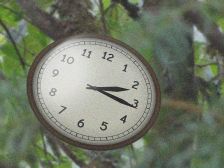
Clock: 2:16
